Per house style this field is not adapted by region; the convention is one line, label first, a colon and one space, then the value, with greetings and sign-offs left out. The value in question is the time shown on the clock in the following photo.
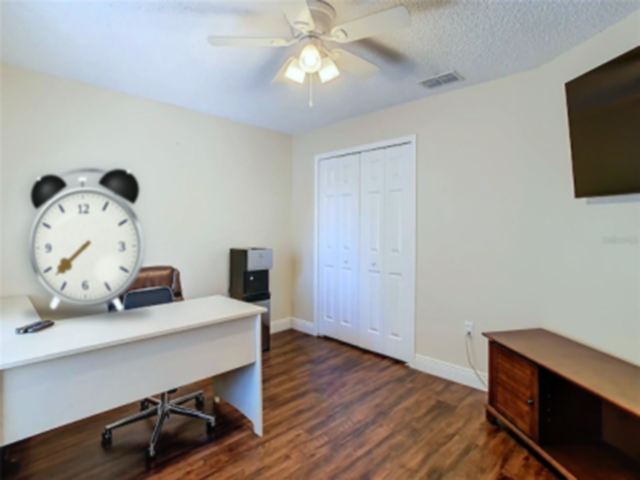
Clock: 7:38
